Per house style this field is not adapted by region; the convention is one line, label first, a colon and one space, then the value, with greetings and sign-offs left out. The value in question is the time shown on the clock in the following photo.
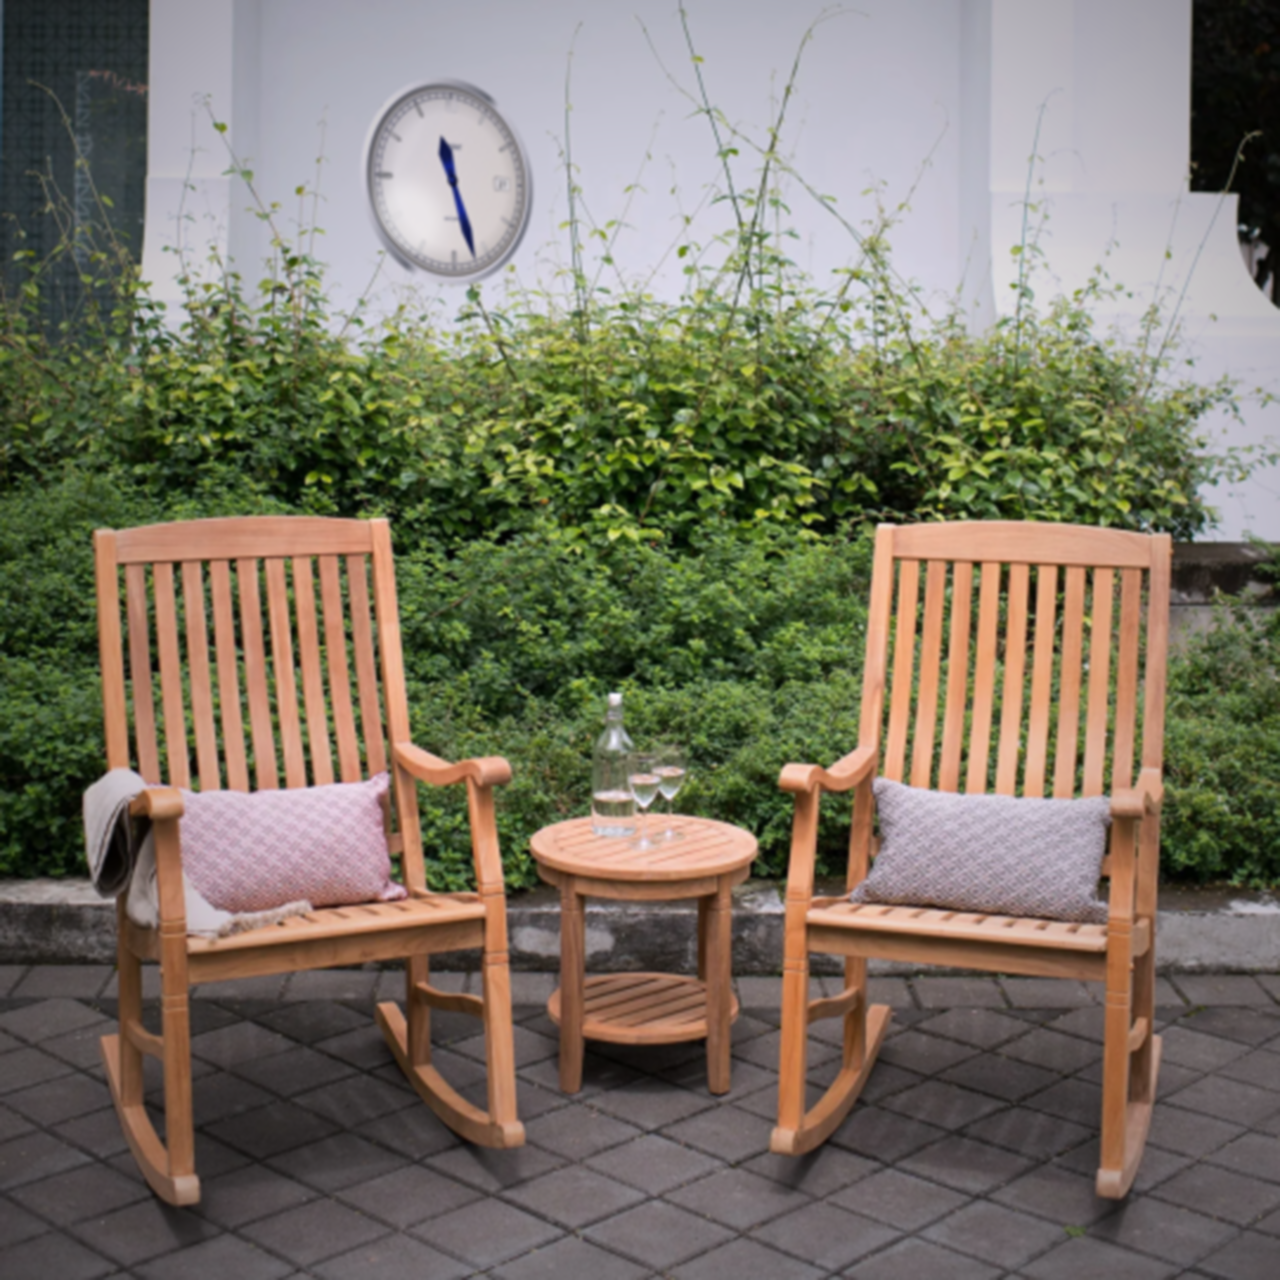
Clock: 11:27
